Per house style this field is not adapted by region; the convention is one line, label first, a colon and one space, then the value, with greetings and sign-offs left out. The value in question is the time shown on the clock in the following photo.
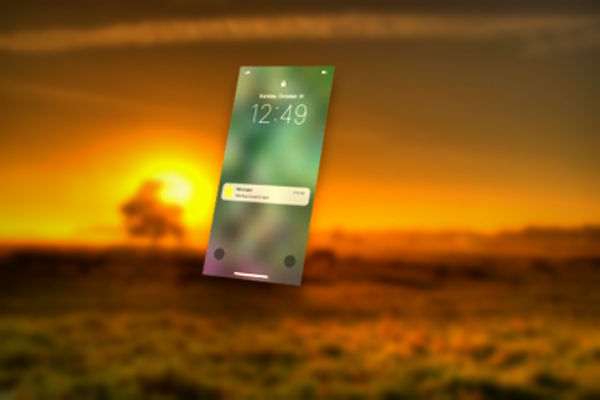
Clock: 12:49
